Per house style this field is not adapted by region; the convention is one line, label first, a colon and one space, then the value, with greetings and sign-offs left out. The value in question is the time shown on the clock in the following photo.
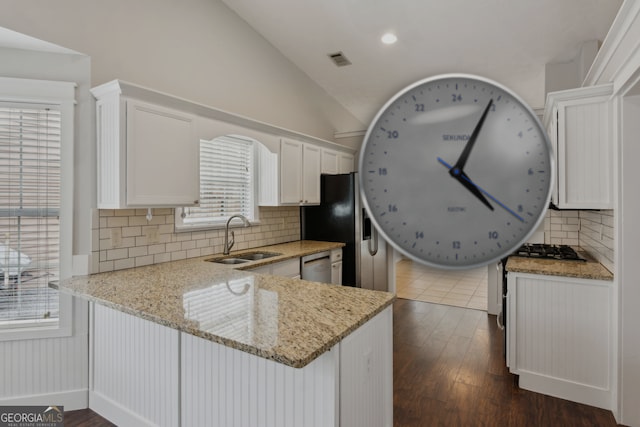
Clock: 9:04:21
